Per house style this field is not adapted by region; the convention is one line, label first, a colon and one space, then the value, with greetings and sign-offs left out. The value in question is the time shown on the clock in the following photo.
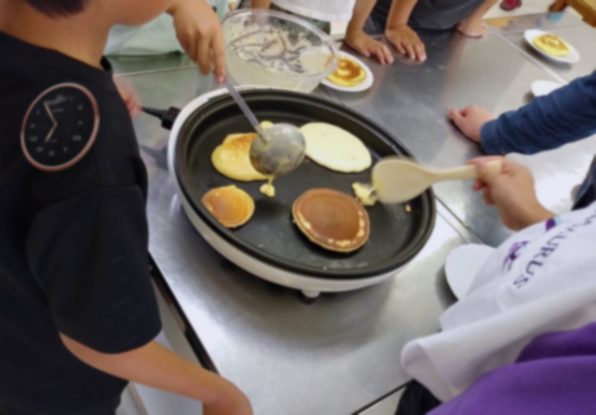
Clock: 6:54
